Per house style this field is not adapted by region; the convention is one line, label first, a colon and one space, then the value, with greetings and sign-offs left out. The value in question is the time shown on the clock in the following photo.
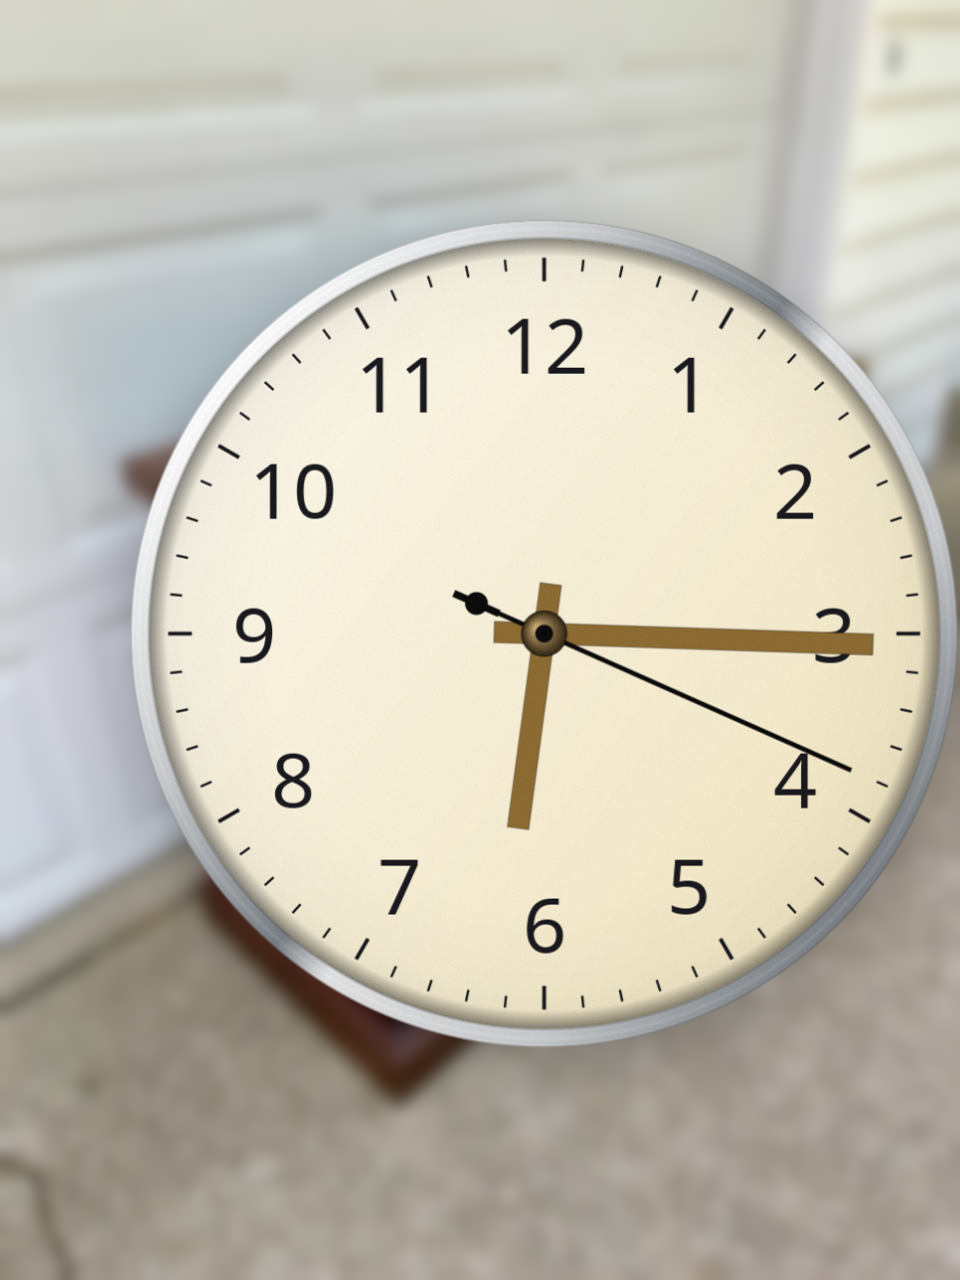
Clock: 6:15:19
